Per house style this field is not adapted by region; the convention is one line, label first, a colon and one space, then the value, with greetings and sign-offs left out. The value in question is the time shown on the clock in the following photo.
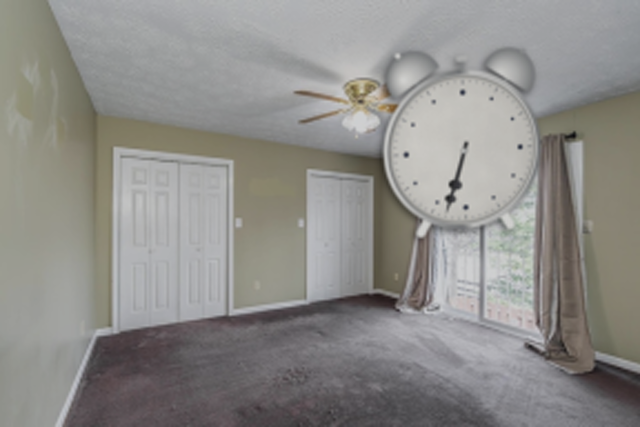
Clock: 6:33
